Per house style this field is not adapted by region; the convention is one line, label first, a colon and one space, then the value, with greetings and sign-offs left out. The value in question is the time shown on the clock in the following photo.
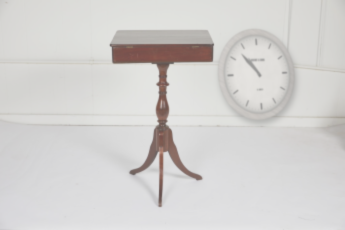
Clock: 10:53
